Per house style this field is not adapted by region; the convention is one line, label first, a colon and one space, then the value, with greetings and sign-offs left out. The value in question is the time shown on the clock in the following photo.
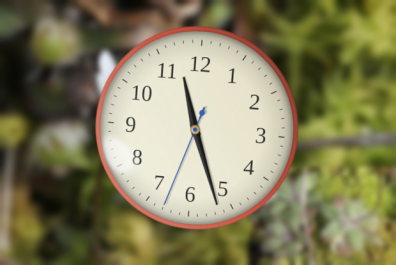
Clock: 11:26:33
